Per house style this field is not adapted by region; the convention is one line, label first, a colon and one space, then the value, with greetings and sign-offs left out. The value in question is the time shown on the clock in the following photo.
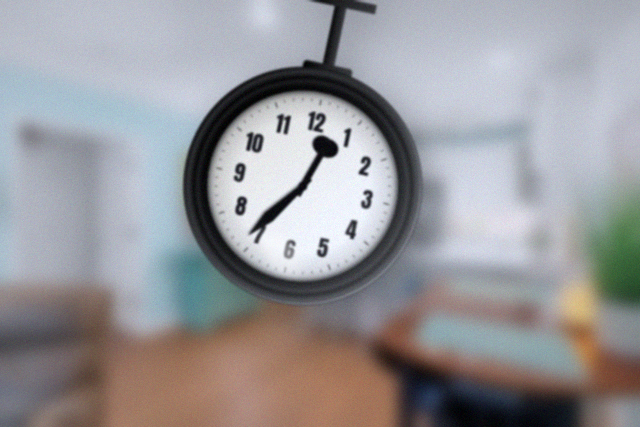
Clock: 12:36
